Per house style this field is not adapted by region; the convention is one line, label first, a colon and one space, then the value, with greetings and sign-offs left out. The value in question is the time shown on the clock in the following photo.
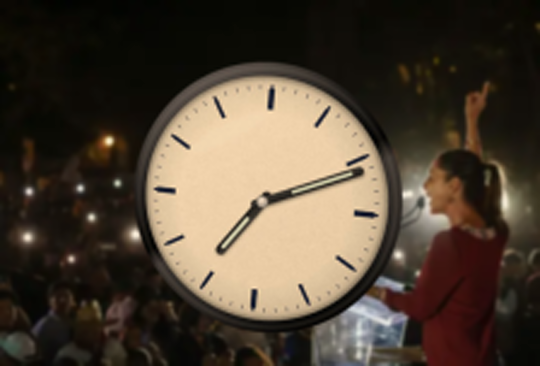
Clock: 7:11
